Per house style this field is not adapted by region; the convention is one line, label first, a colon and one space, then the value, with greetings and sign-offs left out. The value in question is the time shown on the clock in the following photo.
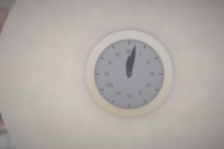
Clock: 12:02
